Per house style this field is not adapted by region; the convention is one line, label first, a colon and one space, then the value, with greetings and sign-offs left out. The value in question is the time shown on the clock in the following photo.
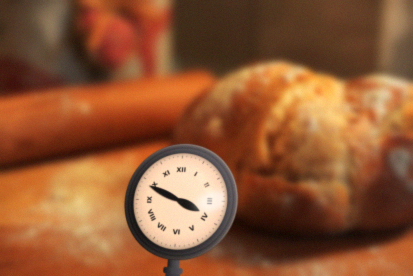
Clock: 3:49
